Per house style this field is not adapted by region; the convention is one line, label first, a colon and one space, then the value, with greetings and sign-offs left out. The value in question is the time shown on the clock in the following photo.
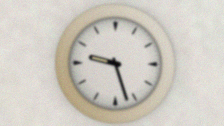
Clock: 9:27
